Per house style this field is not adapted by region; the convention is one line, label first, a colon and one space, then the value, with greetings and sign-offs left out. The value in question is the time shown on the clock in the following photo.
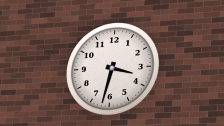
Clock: 3:32
